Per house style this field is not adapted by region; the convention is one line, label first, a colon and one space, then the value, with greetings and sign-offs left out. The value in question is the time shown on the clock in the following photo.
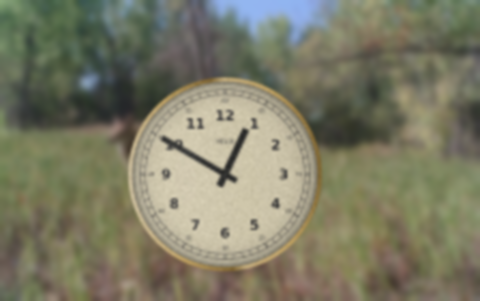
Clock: 12:50
